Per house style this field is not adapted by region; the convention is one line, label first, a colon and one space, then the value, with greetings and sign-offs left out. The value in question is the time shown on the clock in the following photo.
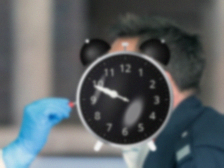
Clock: 9:49
